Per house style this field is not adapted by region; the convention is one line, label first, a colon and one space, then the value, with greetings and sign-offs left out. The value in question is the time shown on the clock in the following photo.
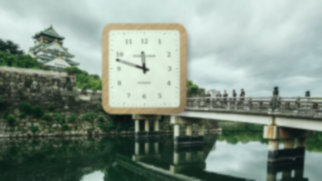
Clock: 11:48
